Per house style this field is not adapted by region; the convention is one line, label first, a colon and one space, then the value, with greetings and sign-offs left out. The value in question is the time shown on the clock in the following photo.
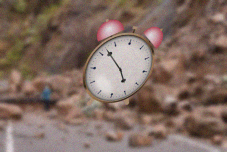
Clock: 4:52
